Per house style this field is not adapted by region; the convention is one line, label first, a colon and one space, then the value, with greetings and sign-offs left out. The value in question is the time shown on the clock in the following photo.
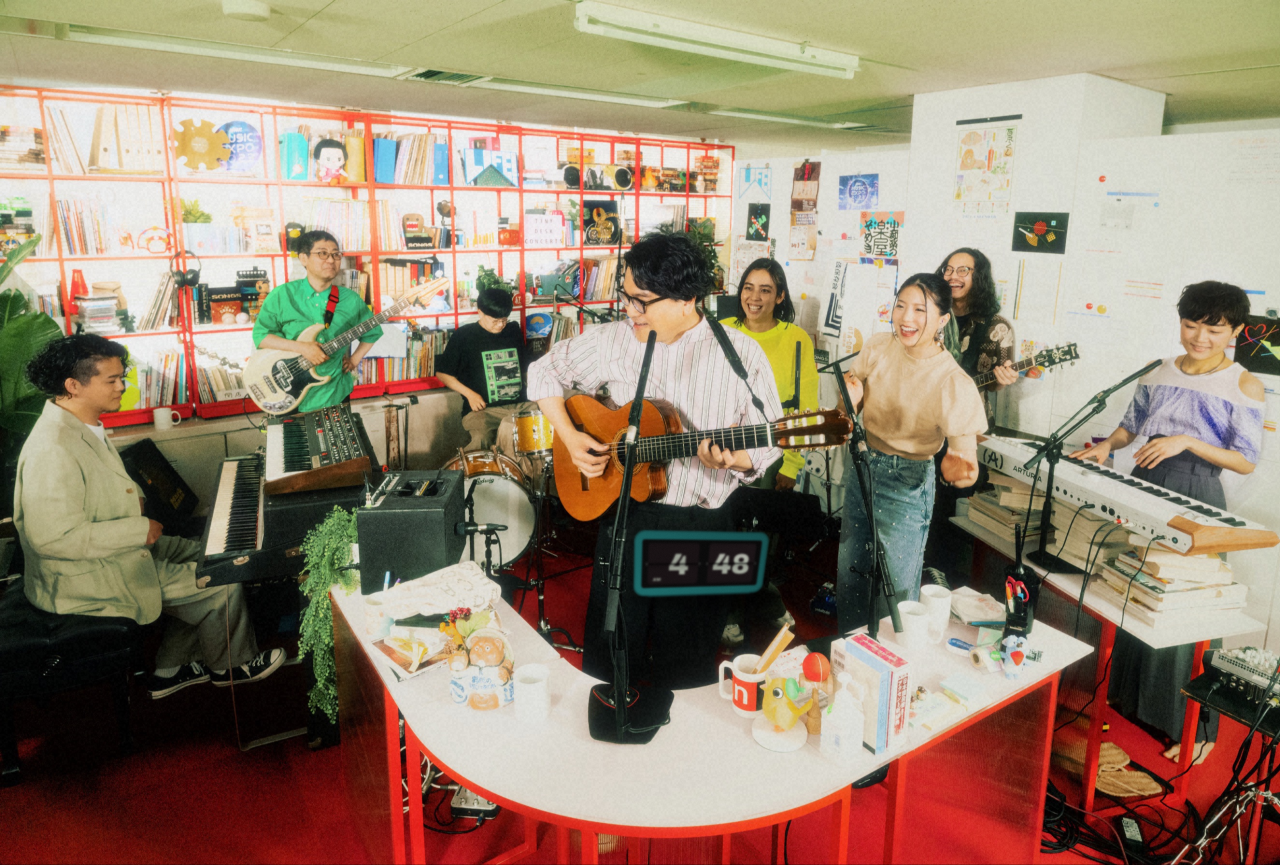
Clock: 4:48
